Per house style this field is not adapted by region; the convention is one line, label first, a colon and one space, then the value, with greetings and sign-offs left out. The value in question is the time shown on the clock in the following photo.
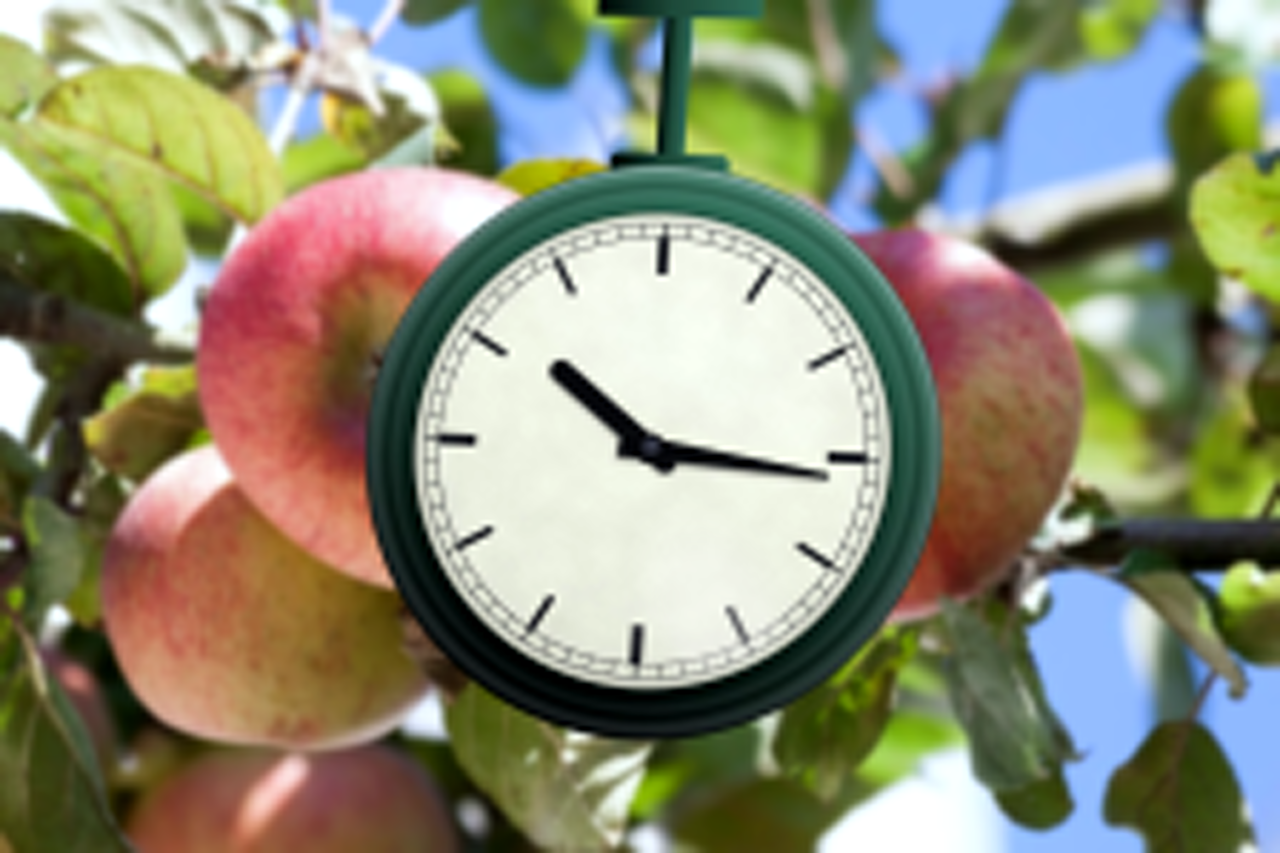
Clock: 10:16
